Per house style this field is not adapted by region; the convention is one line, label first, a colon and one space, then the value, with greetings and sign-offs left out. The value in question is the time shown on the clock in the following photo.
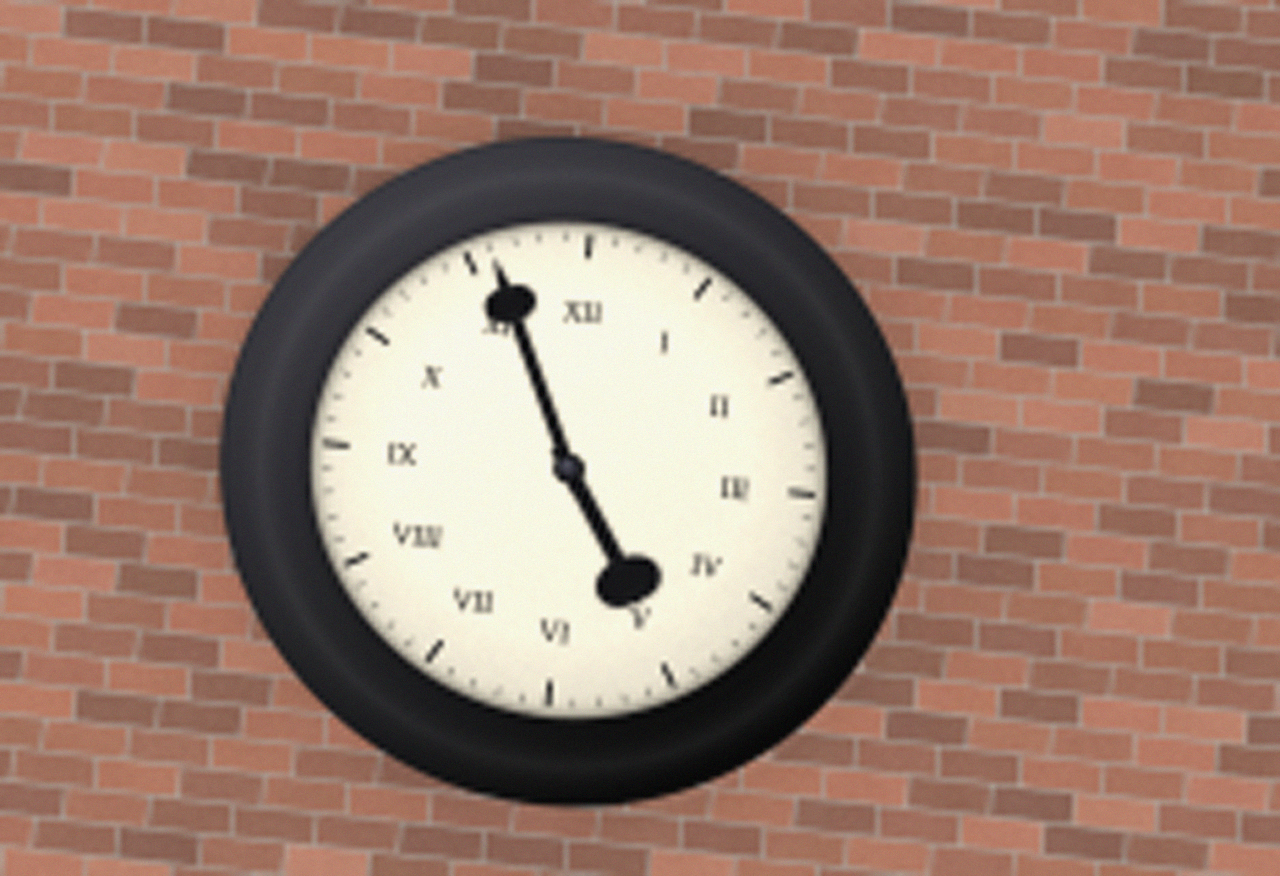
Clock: 4:56
